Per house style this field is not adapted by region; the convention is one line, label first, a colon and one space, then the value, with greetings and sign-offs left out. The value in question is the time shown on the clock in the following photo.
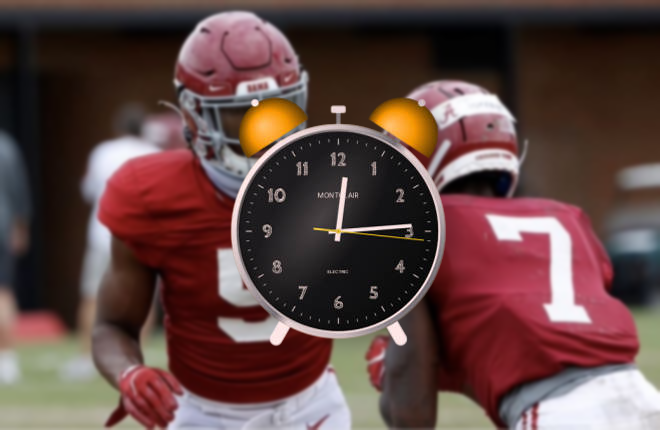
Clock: 12:14:16
